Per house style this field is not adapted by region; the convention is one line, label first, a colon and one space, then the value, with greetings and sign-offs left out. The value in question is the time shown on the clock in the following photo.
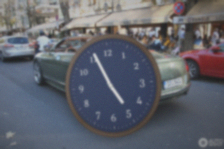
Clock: 4:56
